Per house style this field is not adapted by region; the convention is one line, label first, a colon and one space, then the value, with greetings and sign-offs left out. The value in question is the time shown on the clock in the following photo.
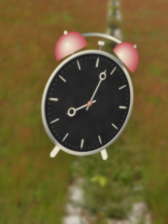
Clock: 8:03
